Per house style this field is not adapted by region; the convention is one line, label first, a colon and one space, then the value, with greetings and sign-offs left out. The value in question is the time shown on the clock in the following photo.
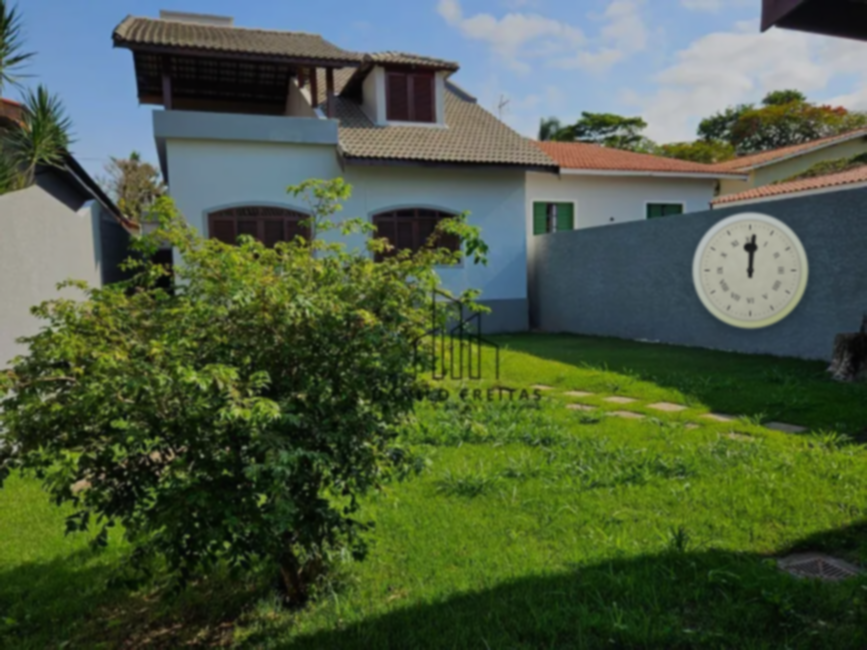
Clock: 12:01
